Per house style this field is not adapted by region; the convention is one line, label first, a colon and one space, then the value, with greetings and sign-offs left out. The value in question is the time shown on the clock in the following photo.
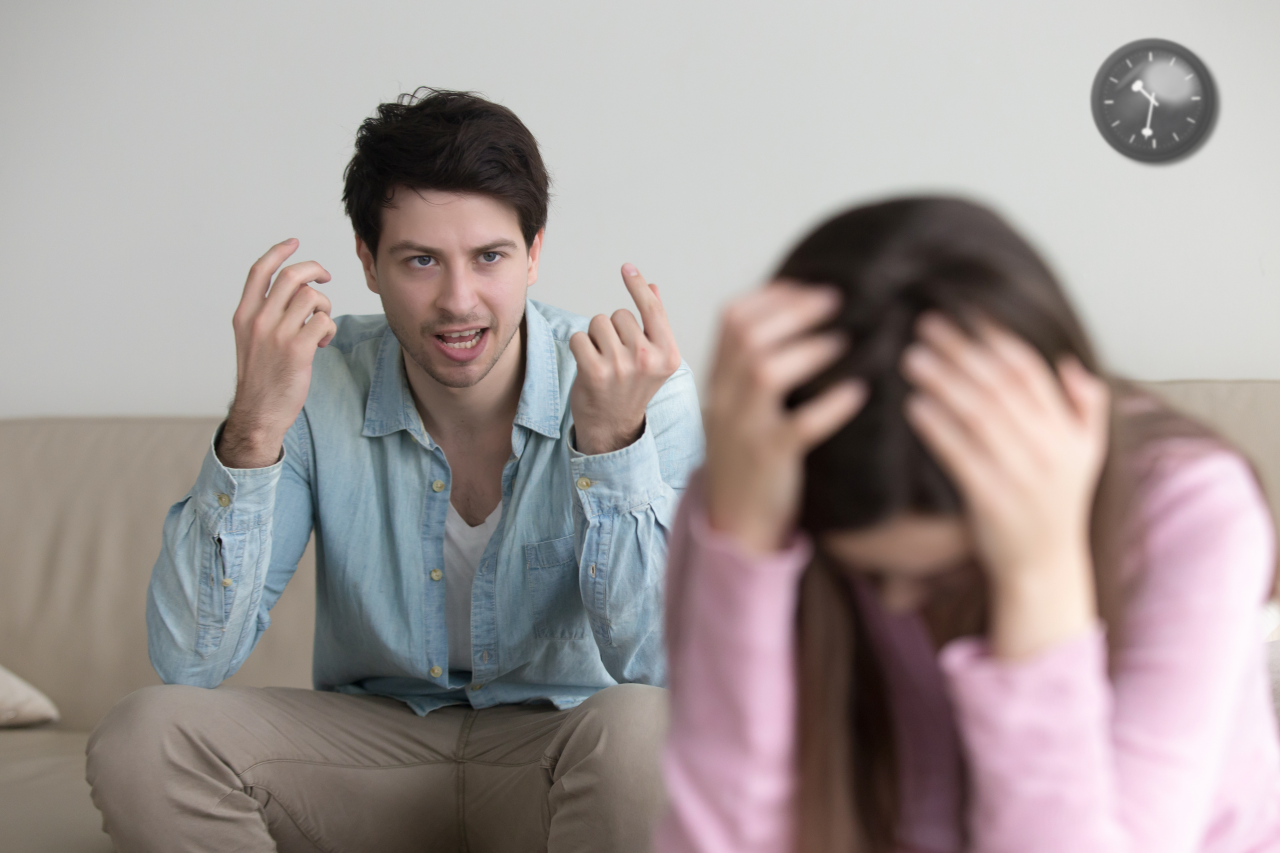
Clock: 10:32
